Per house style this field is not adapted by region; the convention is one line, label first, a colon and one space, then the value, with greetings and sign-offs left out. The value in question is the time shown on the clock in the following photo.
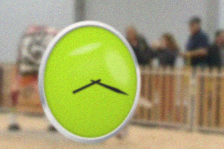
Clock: 8:18
